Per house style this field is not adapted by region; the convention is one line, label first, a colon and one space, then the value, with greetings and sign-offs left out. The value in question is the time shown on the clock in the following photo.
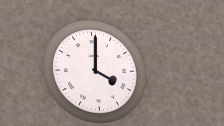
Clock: 4:01
